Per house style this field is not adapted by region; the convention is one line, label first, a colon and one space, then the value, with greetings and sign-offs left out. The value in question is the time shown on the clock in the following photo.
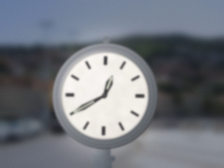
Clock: 12:40
